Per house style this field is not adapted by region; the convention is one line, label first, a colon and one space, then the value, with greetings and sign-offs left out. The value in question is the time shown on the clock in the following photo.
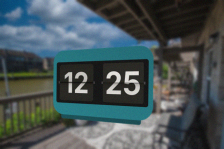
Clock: 12:25
